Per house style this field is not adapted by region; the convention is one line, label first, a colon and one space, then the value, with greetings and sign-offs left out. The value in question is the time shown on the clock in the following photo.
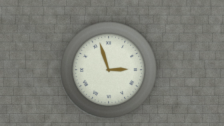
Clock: 2:57
